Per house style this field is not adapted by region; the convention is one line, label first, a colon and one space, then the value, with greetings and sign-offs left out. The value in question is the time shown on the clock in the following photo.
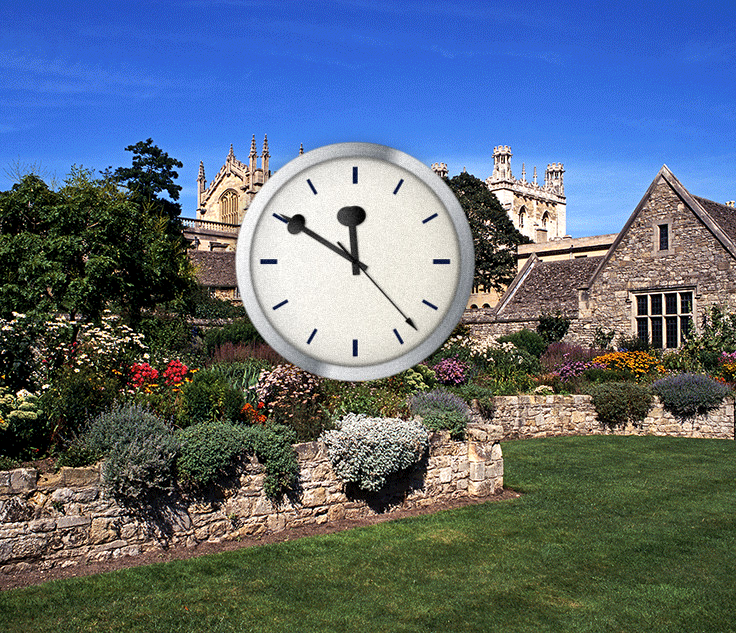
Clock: 11:50:23
